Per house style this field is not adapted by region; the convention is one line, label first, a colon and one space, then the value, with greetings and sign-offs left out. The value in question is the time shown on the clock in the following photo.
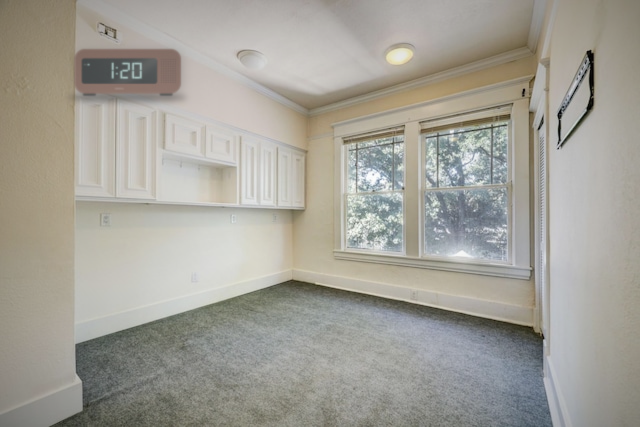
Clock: 1:20
